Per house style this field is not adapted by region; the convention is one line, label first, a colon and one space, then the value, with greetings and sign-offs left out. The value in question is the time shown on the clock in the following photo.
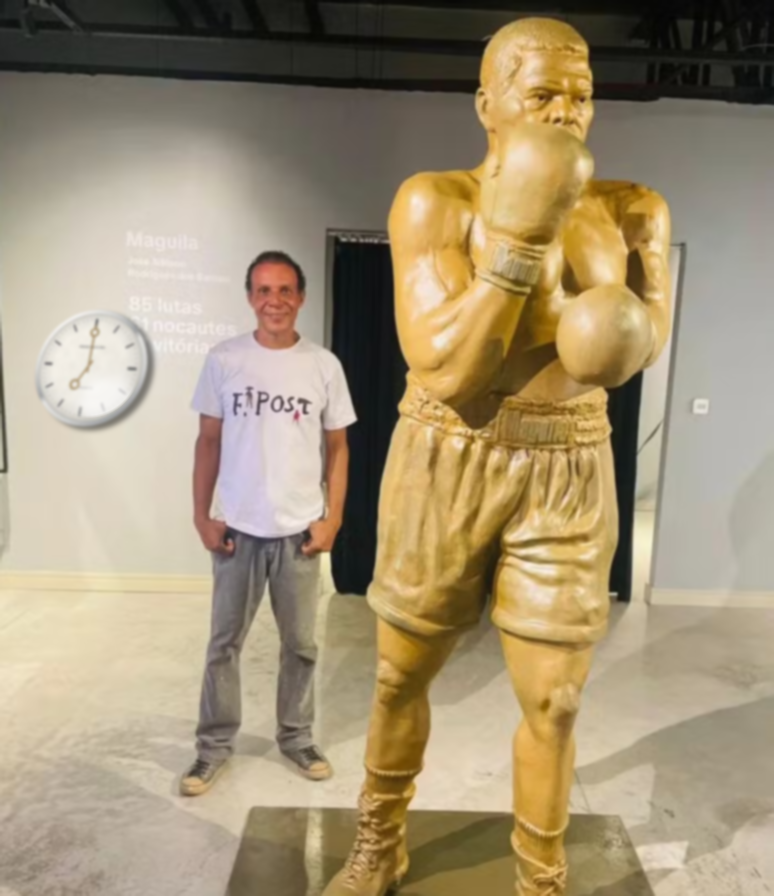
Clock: 7:00
